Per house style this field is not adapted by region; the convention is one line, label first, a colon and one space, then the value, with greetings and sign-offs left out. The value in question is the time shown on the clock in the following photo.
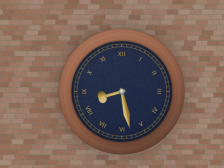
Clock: 8:28
